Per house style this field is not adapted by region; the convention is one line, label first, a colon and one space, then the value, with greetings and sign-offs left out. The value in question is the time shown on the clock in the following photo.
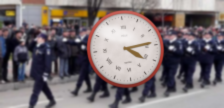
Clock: 4:14
